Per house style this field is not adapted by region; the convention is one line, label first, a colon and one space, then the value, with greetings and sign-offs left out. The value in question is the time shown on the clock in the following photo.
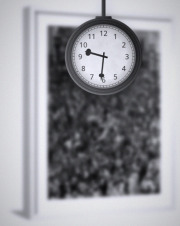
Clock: 9:31
